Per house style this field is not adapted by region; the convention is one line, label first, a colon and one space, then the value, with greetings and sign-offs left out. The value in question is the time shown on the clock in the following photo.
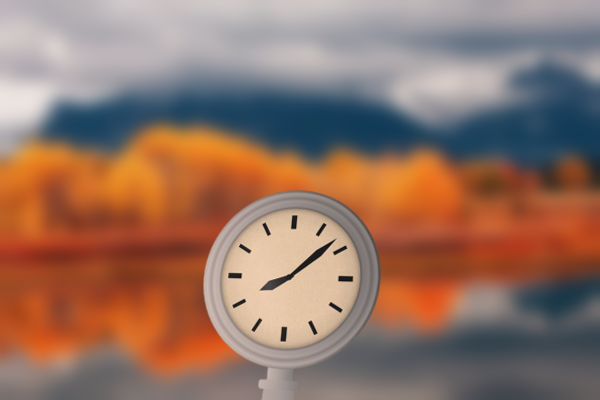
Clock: 8:08
